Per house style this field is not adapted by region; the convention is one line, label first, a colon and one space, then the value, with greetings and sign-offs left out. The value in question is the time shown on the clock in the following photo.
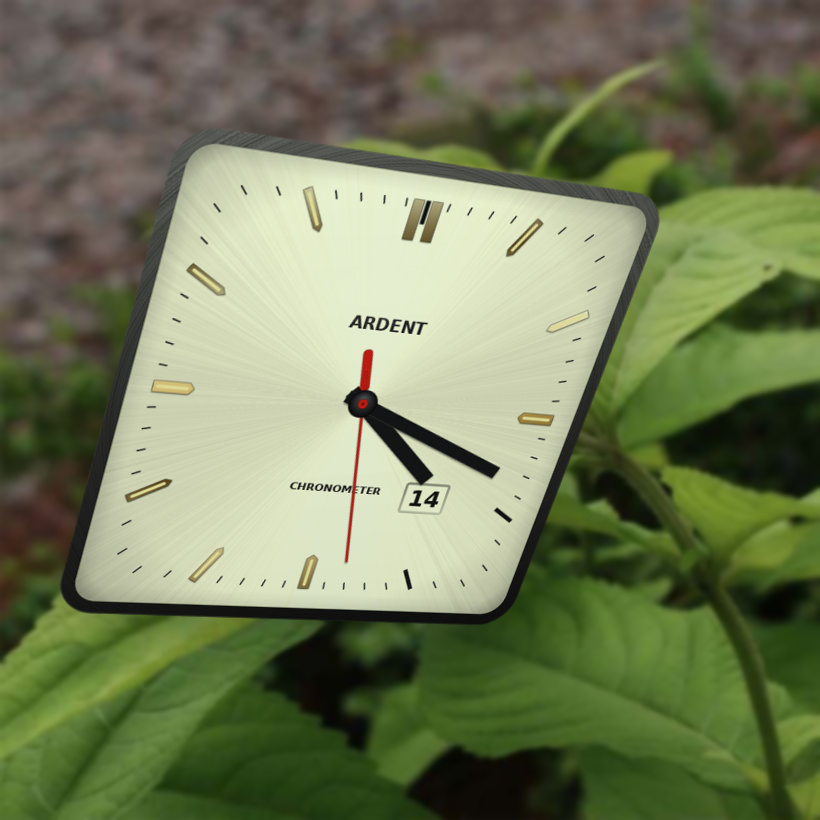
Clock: 4:18:28
